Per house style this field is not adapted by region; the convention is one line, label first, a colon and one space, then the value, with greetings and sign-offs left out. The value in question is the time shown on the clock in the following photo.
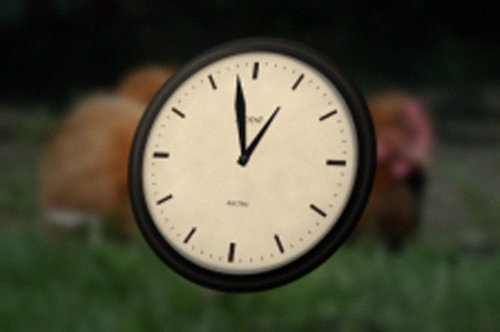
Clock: 12:58
